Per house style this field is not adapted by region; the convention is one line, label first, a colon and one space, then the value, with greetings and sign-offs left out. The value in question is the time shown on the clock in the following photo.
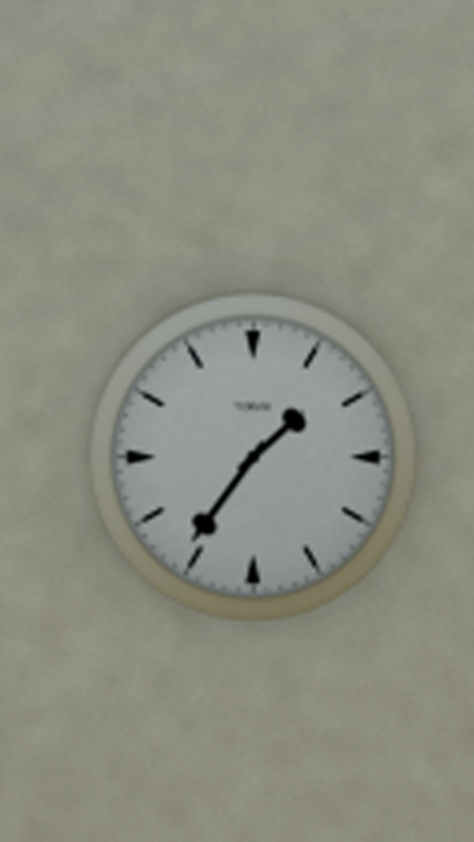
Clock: 1:36
